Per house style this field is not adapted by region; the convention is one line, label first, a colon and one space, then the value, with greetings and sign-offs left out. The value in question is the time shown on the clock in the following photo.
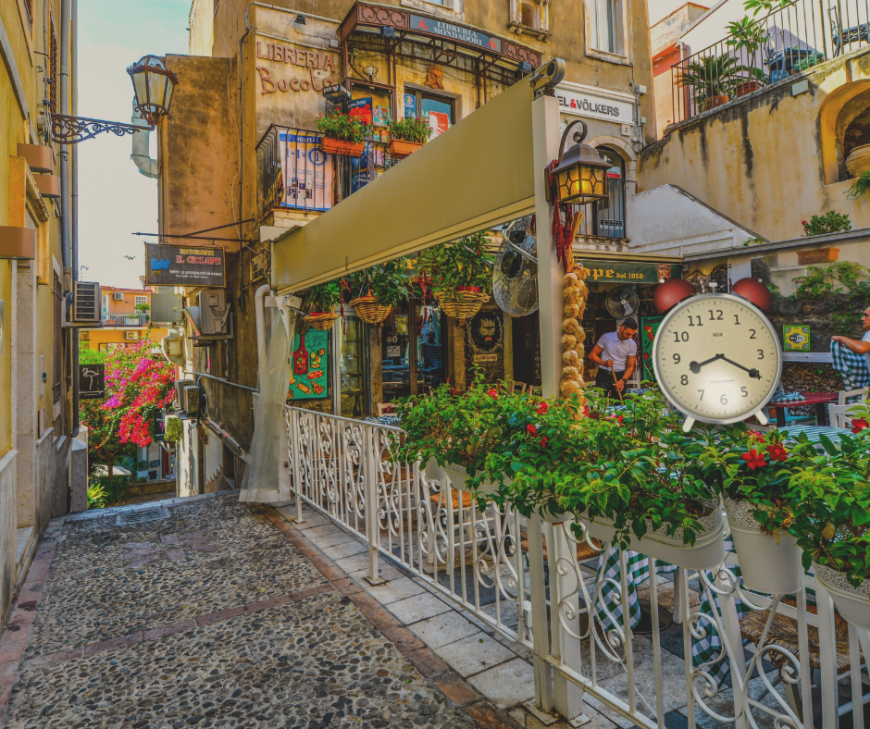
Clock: 8:20
